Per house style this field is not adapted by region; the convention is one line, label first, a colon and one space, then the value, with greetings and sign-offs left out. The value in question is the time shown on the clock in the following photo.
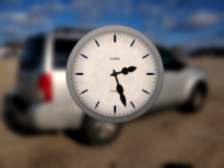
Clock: 2:27
